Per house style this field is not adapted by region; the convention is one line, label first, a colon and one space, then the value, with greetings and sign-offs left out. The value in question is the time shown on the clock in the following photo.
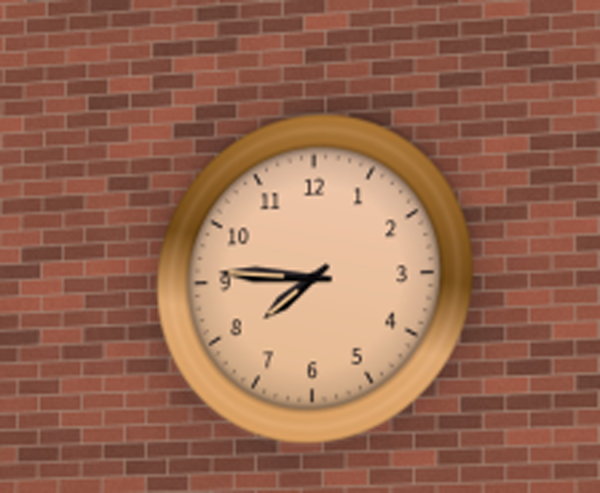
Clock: 7:46
